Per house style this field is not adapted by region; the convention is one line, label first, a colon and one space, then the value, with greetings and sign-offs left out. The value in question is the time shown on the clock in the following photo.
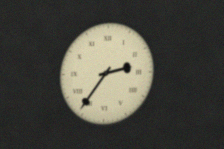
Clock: 2:36
